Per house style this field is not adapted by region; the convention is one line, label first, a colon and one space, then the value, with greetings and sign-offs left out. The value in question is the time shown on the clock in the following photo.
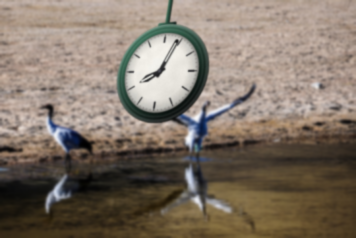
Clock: 8:04
